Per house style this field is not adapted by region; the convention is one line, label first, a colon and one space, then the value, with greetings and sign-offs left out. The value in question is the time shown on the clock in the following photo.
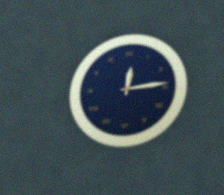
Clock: 12:14
